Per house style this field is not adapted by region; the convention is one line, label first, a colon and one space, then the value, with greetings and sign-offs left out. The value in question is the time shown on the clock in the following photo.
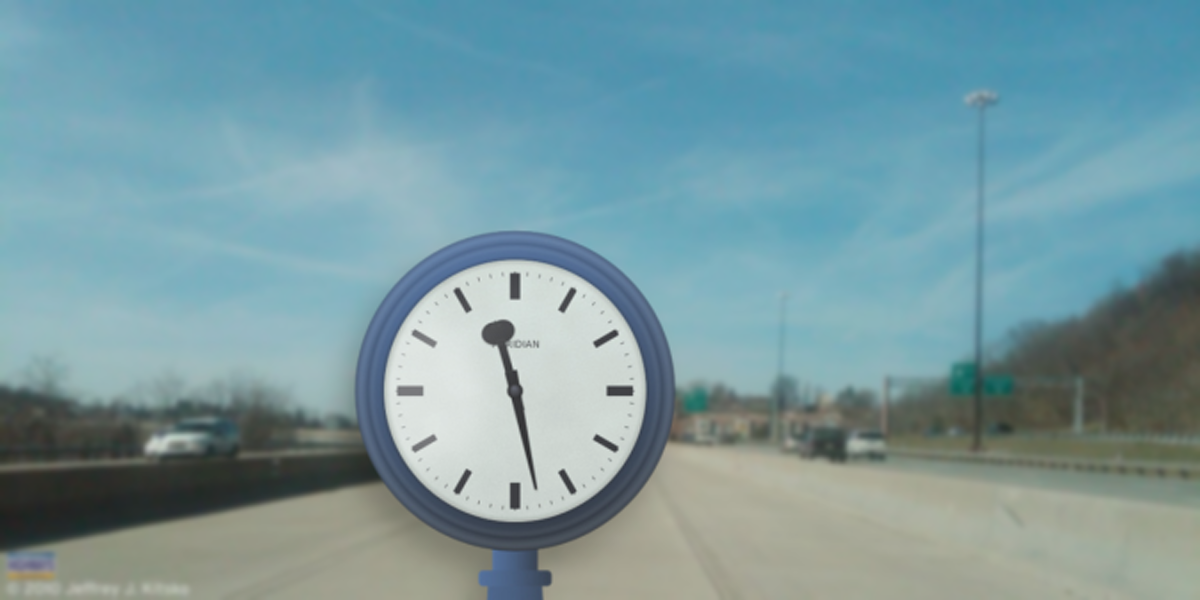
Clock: 11:28
